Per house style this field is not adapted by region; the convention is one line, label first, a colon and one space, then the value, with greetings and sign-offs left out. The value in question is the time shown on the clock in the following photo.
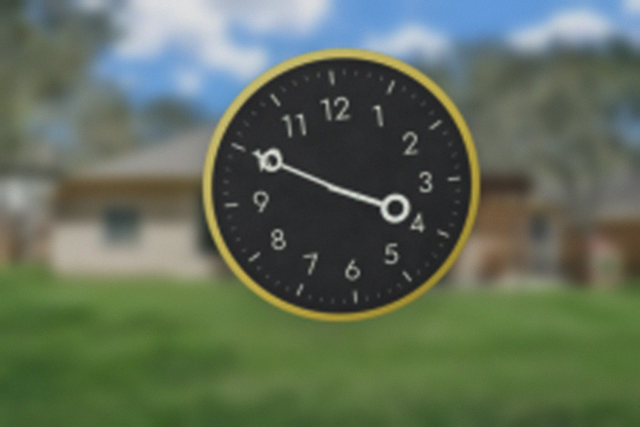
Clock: 3:50
